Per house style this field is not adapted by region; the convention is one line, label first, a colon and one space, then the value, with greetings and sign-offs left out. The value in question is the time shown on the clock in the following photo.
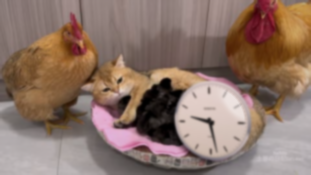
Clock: 9:28
